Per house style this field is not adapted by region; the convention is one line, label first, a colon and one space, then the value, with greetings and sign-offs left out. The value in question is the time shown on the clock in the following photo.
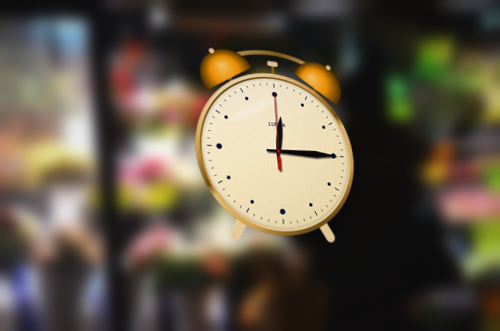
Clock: 12:15:00
